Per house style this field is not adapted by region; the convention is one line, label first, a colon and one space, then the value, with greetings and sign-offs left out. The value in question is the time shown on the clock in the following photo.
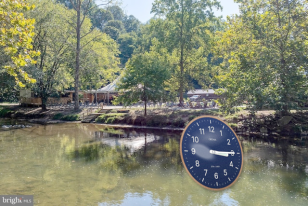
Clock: 3:15
